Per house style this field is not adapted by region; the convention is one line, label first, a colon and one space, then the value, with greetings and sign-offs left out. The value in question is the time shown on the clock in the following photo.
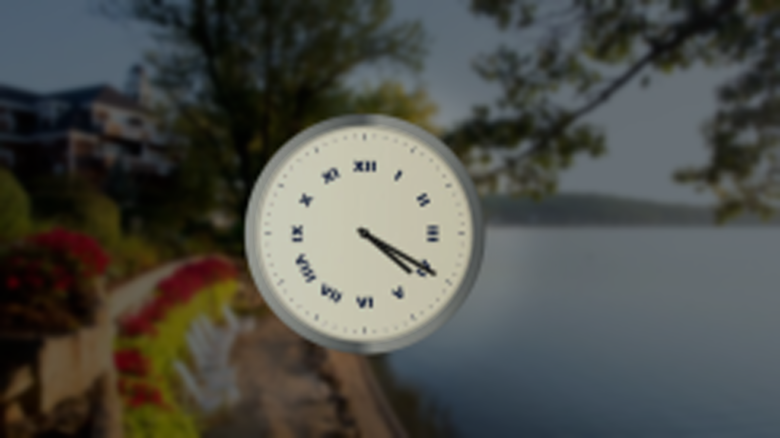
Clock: 4:20
